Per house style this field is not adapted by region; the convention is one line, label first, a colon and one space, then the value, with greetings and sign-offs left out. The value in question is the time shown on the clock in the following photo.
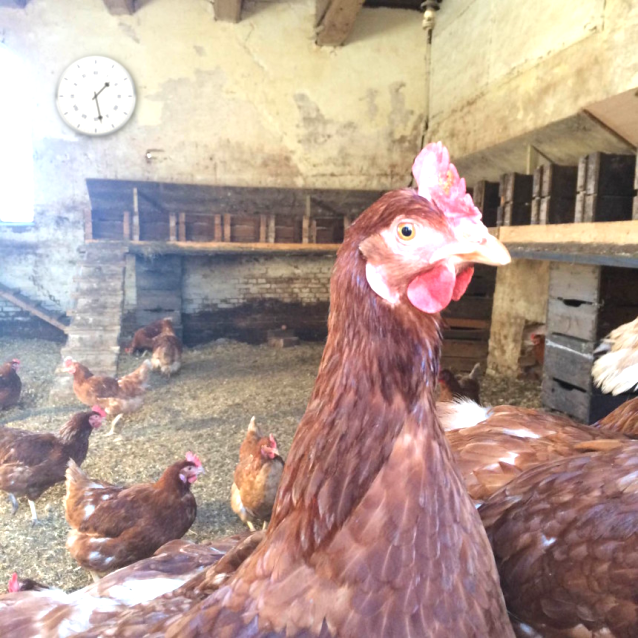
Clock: 1:28
